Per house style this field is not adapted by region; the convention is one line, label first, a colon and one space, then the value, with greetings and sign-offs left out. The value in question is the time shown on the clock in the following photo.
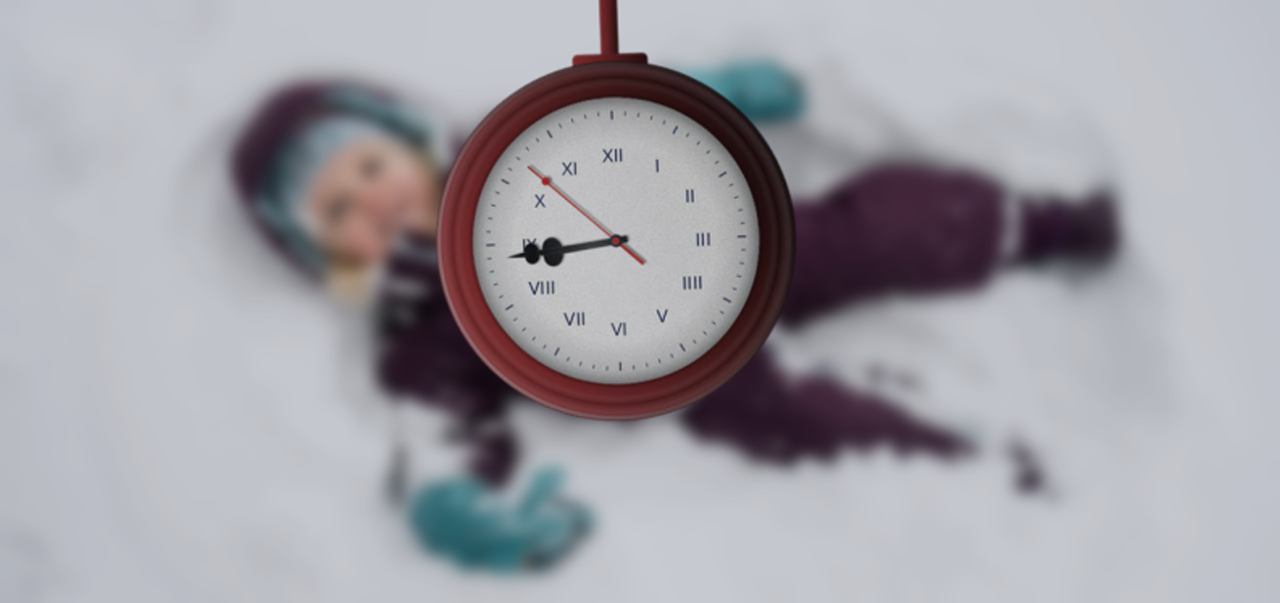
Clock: 8:43:52
